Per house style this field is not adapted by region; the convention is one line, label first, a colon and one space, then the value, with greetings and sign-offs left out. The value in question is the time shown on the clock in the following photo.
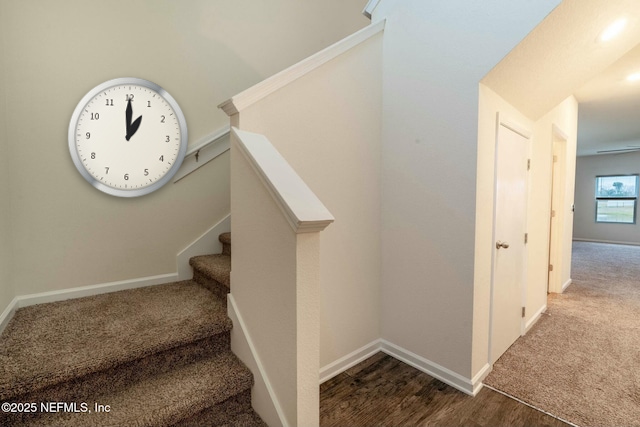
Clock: 1:00
